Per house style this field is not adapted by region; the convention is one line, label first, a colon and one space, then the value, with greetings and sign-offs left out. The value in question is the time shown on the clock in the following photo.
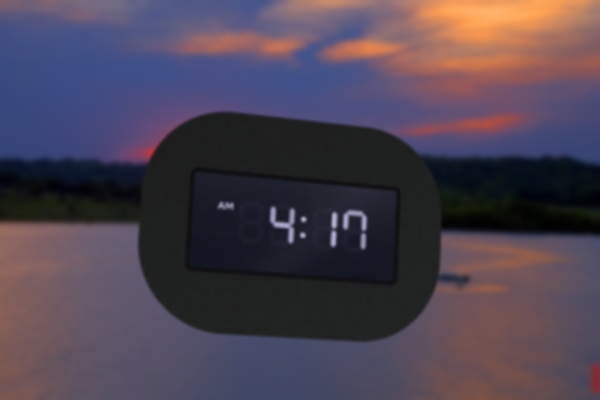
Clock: 4:17
